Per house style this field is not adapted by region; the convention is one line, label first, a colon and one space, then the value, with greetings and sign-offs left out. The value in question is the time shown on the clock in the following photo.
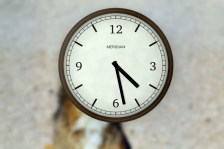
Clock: 4:28
